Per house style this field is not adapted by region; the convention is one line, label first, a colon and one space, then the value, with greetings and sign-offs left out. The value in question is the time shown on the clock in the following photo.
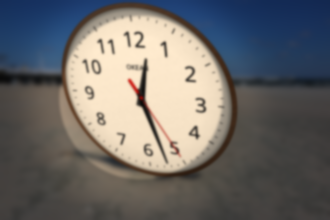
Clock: 12:27:25
